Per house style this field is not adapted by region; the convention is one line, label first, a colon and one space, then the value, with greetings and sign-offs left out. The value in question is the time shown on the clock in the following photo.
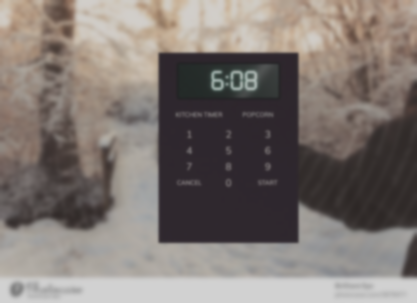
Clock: 6:08
